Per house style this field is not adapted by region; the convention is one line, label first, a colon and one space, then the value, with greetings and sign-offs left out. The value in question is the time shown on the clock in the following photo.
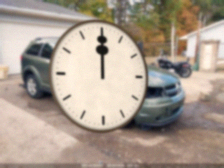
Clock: 12:00
